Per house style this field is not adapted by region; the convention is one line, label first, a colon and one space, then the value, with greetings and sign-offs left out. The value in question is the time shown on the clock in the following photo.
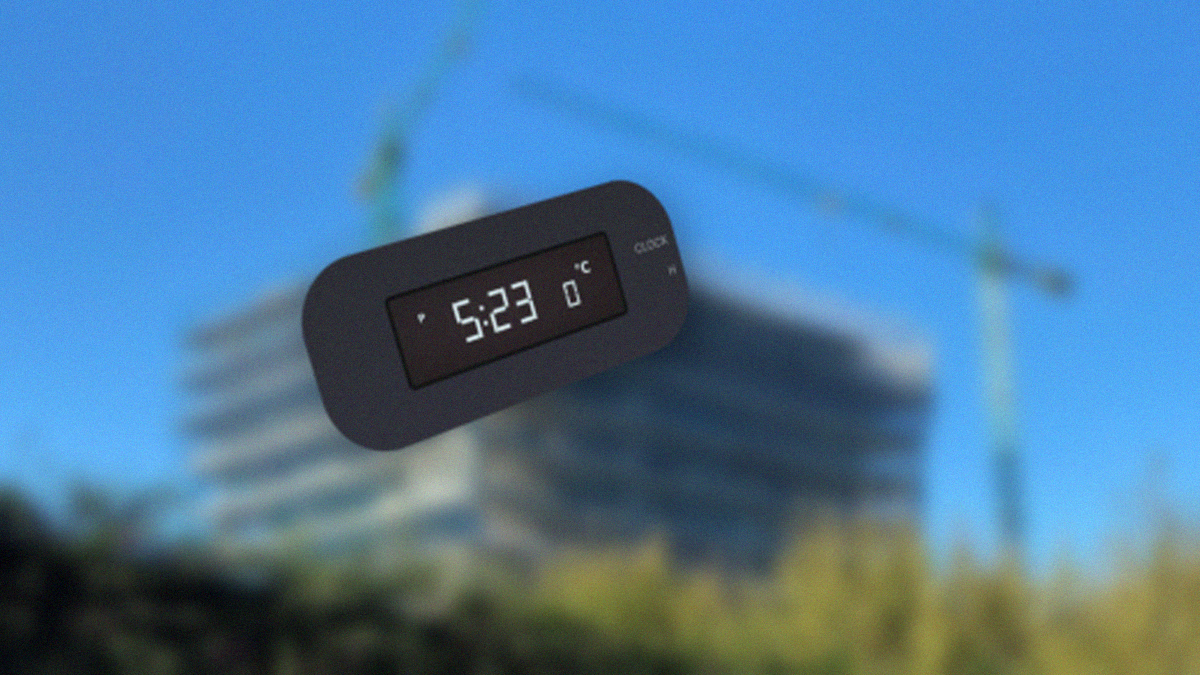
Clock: 5:23
